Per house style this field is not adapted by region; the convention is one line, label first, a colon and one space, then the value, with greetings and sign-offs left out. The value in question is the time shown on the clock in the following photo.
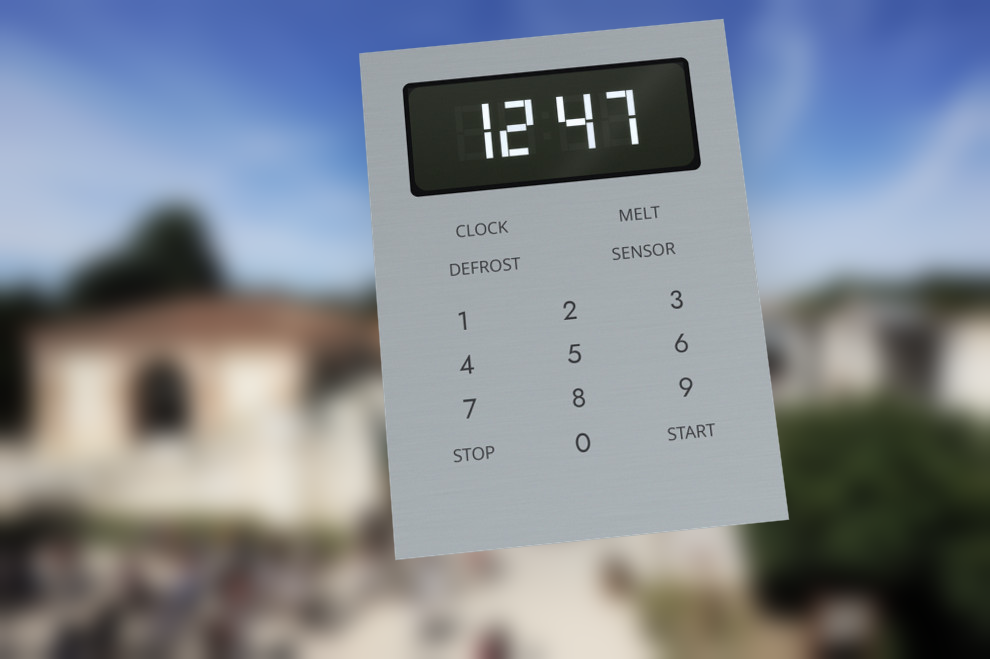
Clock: 12:47
